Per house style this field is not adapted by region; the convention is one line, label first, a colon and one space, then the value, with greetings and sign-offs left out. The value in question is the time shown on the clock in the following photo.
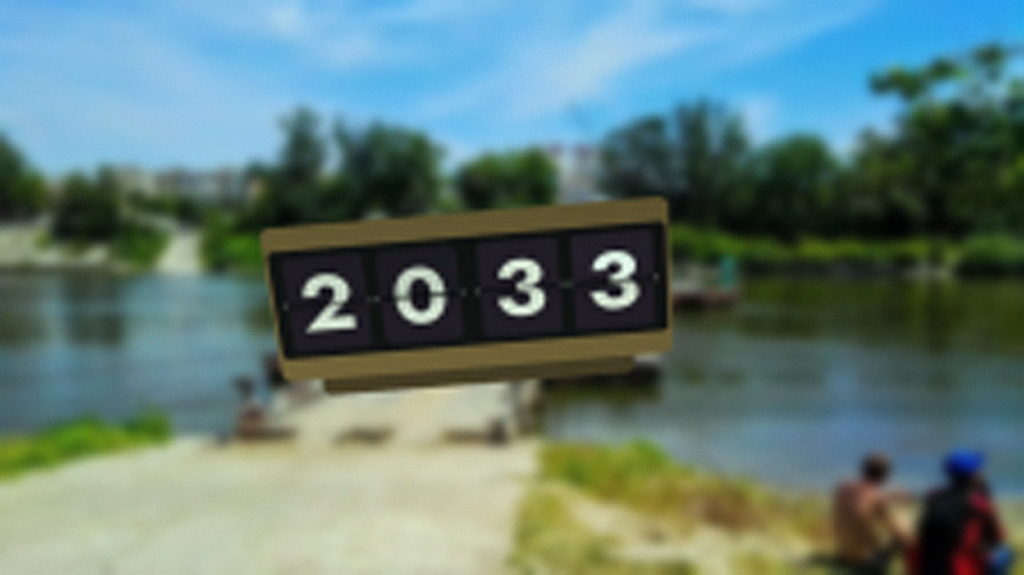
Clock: 20:33
